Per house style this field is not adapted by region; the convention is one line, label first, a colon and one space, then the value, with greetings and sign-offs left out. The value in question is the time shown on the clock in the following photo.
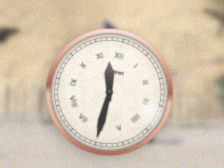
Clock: 11:30
